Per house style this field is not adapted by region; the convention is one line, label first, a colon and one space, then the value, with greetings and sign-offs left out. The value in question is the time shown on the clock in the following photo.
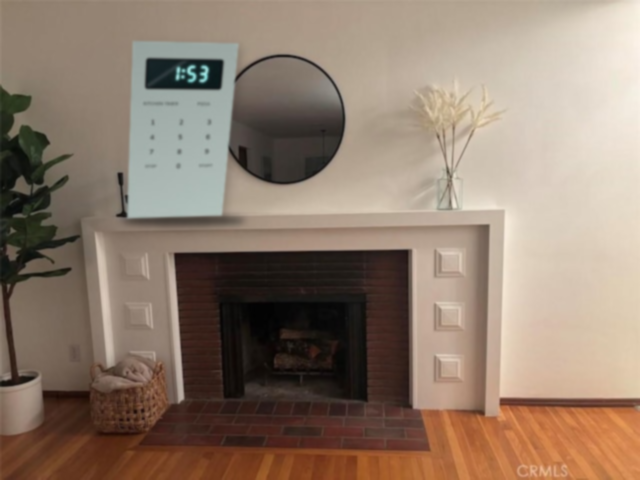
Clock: 1:53
